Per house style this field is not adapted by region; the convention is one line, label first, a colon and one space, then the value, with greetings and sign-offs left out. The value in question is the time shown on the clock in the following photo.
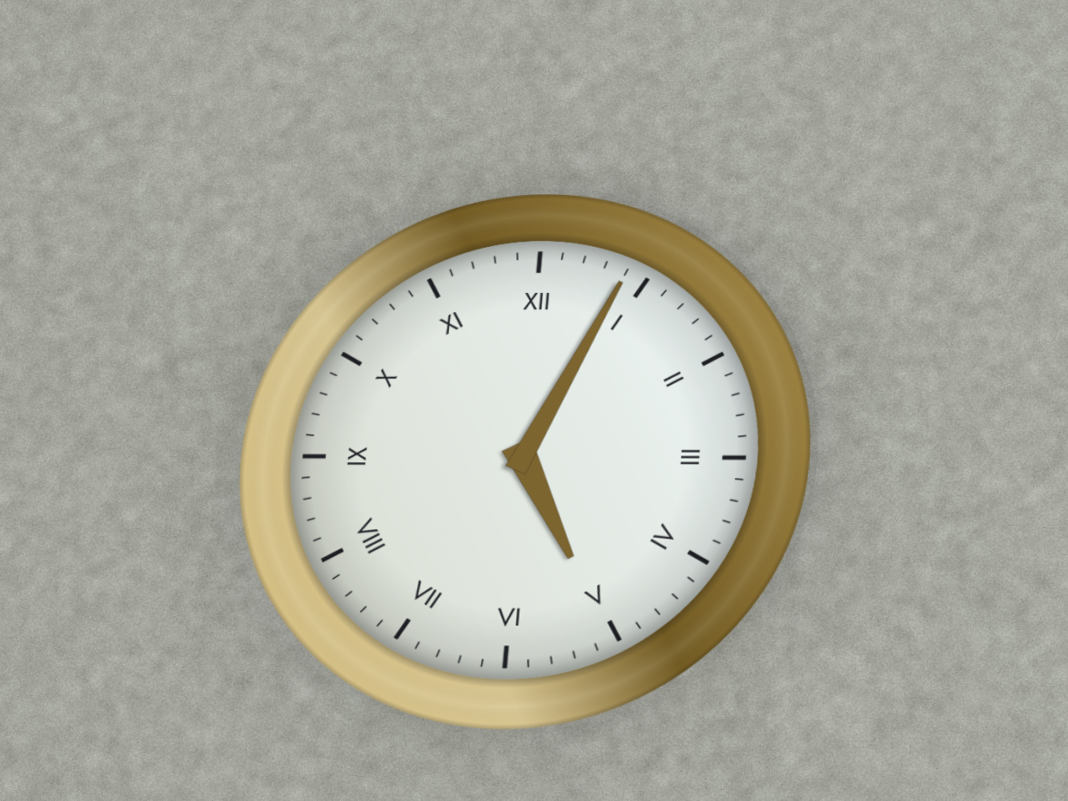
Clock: 5:04
